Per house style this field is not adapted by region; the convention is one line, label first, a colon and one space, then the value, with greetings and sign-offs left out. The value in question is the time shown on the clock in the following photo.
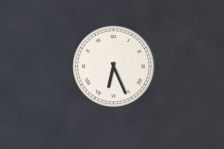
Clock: 6:26
